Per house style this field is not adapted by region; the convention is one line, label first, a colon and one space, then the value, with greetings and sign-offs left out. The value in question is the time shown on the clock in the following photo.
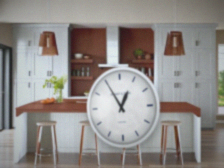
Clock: 12:55
